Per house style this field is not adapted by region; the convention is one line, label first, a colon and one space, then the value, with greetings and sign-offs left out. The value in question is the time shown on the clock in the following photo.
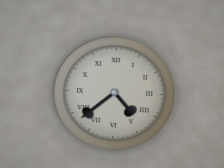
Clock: 4:38
